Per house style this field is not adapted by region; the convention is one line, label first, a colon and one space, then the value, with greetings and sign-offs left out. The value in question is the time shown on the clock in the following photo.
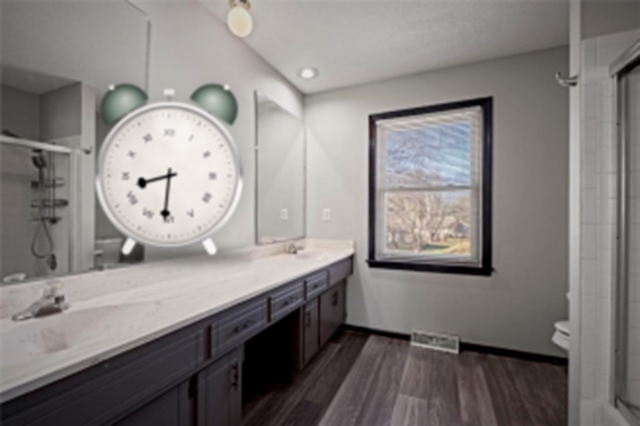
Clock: 8:31
